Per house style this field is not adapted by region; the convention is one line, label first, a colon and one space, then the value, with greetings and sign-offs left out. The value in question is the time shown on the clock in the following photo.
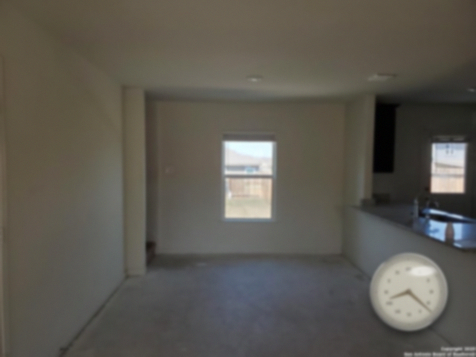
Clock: 8:22
